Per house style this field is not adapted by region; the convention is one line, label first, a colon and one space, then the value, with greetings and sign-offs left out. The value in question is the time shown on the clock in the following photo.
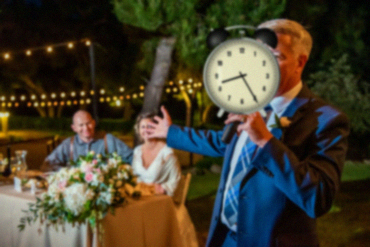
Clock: 8:25
